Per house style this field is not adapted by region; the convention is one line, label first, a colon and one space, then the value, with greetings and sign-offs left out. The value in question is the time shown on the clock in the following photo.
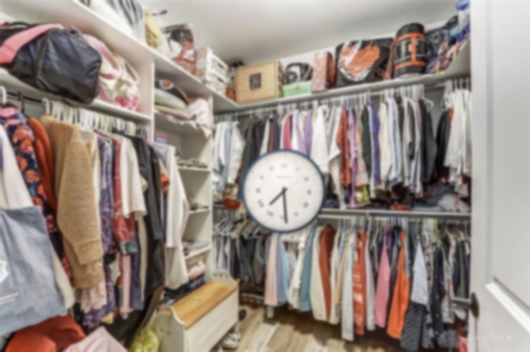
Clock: 7:29
